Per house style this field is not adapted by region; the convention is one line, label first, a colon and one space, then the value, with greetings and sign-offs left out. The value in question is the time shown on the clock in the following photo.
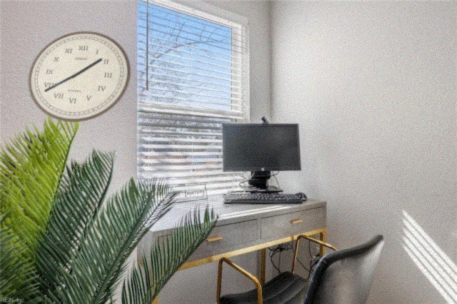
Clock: 1:39
